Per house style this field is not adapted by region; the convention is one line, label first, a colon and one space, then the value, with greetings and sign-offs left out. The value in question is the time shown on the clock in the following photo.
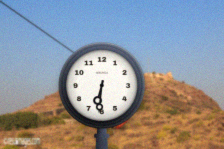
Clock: 6:31
